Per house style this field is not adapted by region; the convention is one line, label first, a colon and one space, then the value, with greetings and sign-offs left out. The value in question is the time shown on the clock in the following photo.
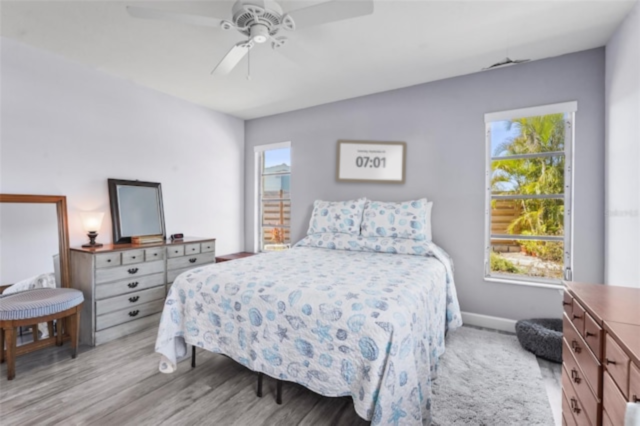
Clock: 7:01
